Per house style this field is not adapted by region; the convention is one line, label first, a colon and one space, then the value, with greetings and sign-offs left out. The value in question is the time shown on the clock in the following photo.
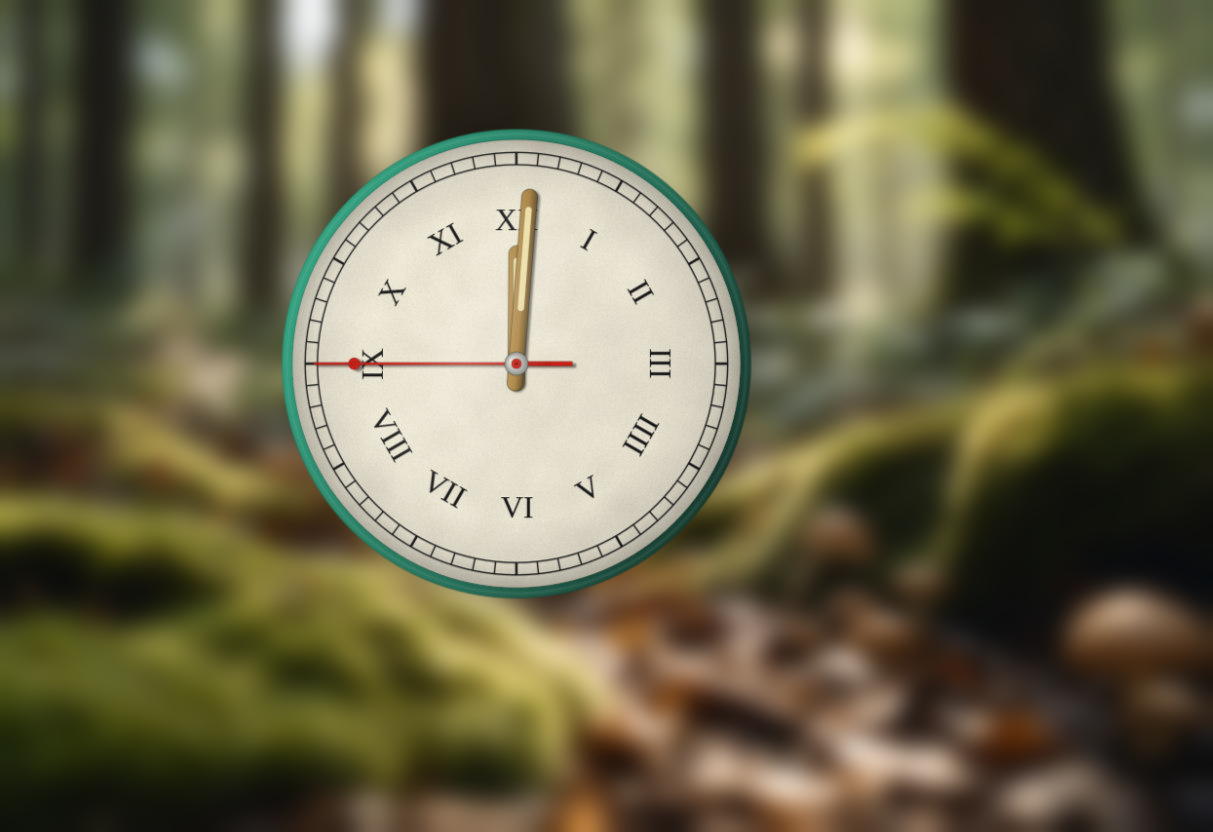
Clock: 12:00:45
